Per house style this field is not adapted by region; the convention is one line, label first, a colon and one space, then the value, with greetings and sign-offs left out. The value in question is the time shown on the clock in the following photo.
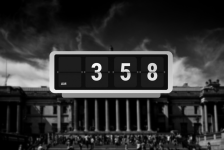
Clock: 3:58
